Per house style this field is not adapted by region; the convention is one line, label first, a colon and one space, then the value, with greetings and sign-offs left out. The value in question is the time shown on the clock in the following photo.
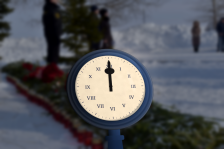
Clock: 12:00
